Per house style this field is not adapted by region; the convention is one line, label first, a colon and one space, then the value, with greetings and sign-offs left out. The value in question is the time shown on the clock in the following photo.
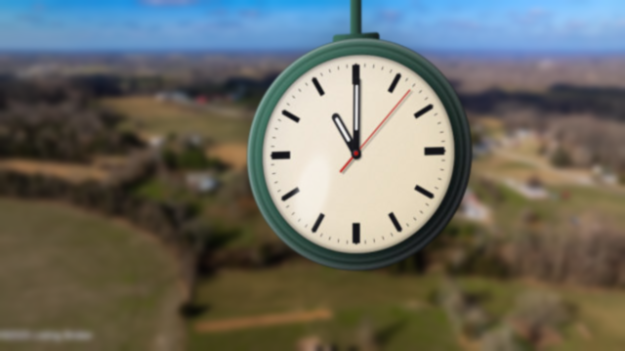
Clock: 11:00:07
